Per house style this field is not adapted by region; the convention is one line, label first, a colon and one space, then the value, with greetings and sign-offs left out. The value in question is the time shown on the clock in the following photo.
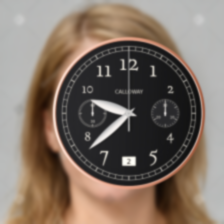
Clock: 9:38
